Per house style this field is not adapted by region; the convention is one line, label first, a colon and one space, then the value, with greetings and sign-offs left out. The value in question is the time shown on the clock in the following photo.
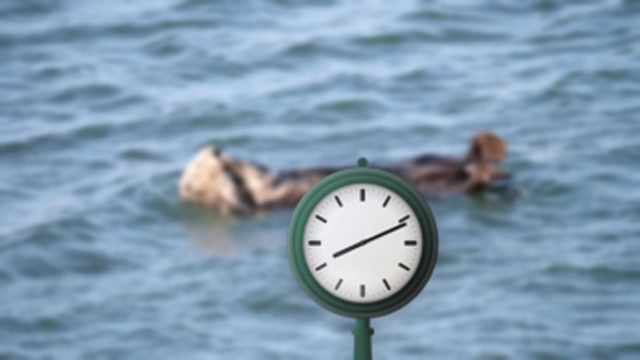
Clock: 8:11
